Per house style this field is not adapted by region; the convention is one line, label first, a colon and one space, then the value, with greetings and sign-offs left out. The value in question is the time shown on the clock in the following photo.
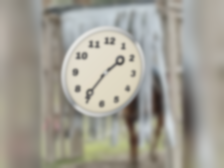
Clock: 1:36
